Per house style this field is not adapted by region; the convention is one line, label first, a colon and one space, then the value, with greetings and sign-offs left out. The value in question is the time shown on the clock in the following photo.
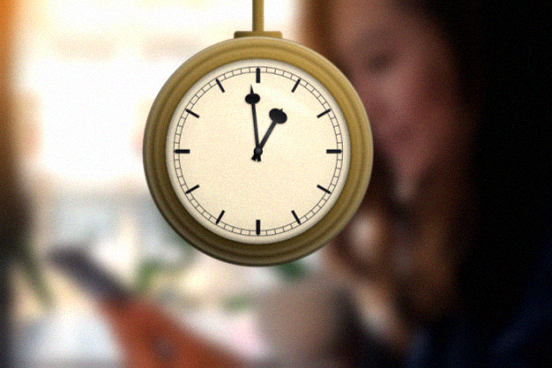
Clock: 12:59
